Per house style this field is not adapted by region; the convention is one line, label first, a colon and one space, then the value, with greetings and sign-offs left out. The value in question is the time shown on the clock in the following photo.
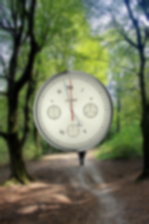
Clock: 4:58
